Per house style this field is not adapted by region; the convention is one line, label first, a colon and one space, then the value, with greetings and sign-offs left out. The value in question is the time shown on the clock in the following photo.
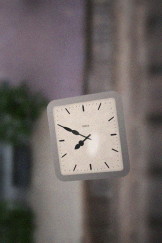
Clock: 7:50
